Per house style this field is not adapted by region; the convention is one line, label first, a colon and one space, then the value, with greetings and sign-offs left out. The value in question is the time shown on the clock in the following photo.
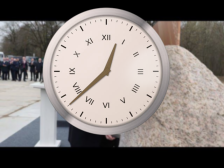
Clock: 12:38
